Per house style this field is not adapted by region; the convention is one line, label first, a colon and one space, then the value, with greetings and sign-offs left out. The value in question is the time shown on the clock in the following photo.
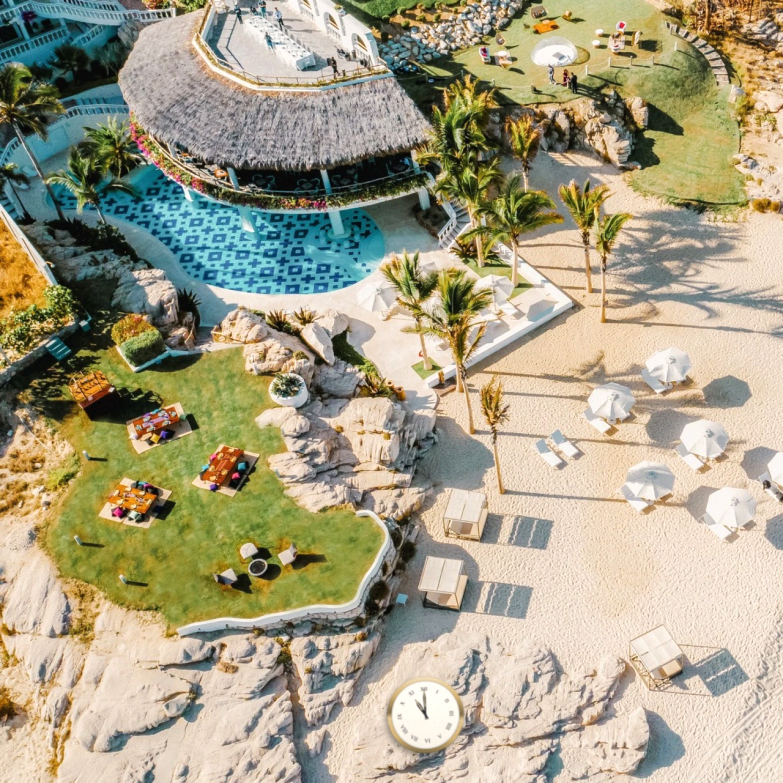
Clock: 11:00
